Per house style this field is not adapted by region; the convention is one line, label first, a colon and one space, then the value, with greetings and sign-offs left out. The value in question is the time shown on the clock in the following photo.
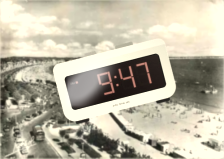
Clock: 9:47
